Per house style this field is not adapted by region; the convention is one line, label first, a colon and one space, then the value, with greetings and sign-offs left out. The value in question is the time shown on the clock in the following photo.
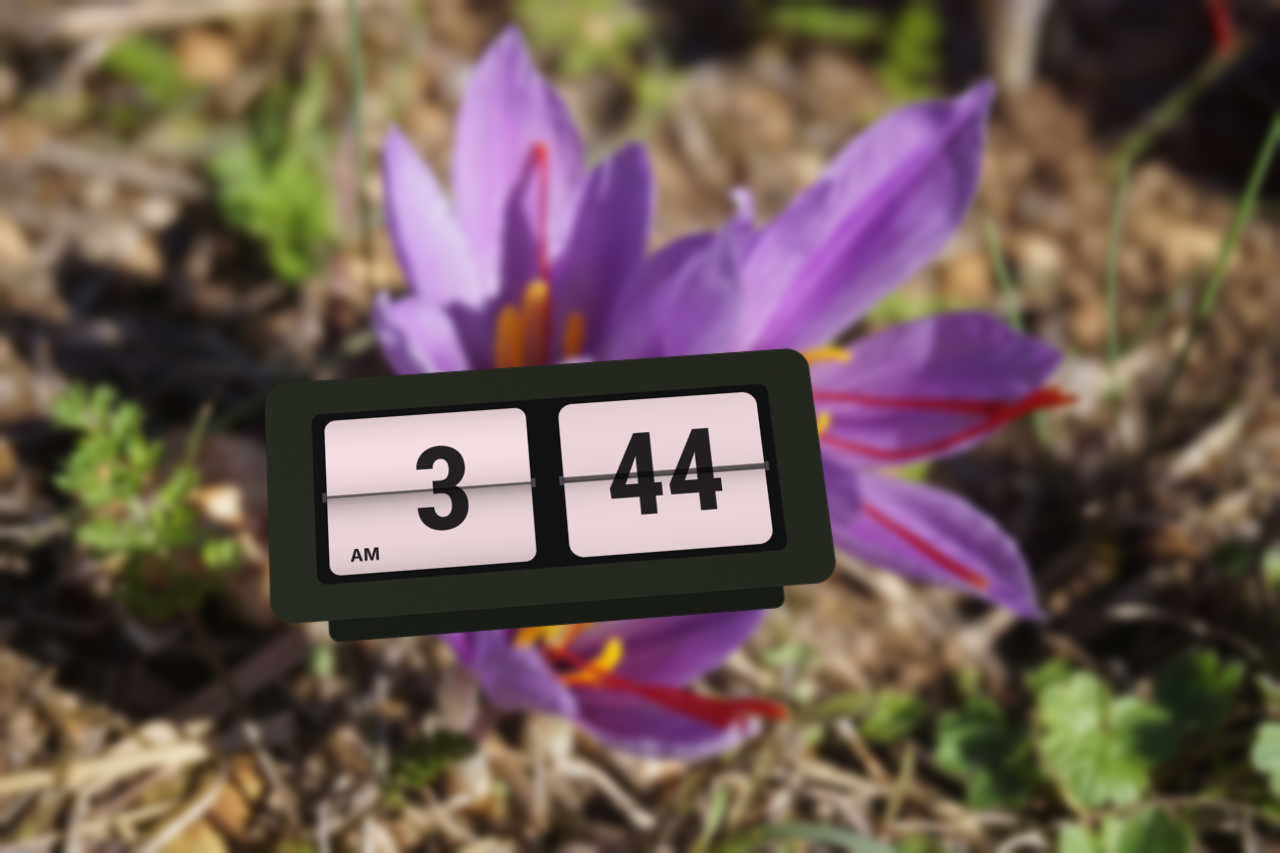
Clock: 3:44
